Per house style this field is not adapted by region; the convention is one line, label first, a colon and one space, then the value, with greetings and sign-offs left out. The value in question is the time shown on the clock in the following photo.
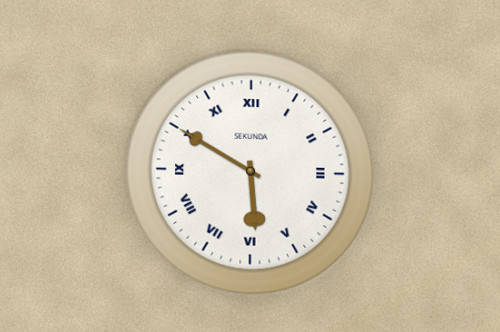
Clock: 5:50
